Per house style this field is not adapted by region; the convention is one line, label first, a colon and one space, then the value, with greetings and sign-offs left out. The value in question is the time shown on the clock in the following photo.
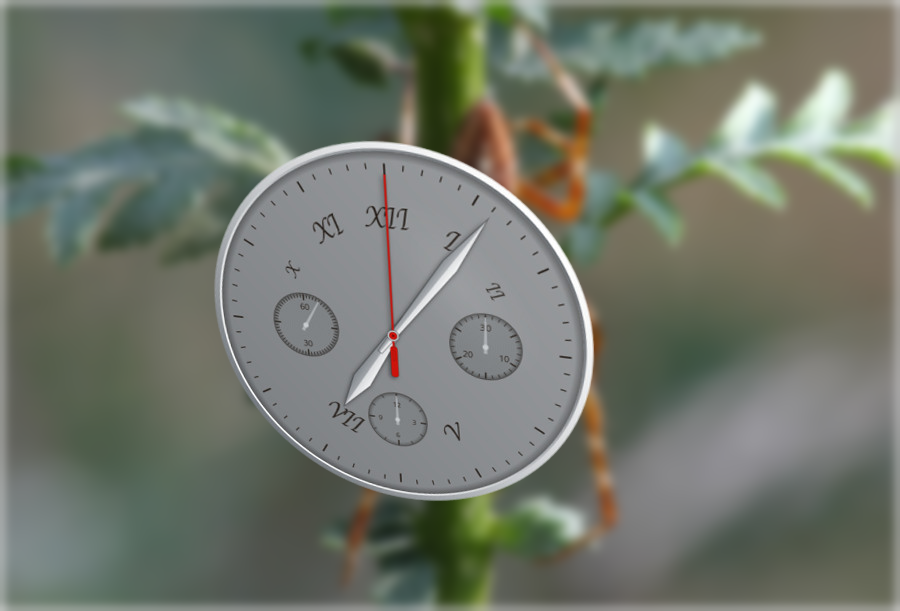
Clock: 7:06:05
